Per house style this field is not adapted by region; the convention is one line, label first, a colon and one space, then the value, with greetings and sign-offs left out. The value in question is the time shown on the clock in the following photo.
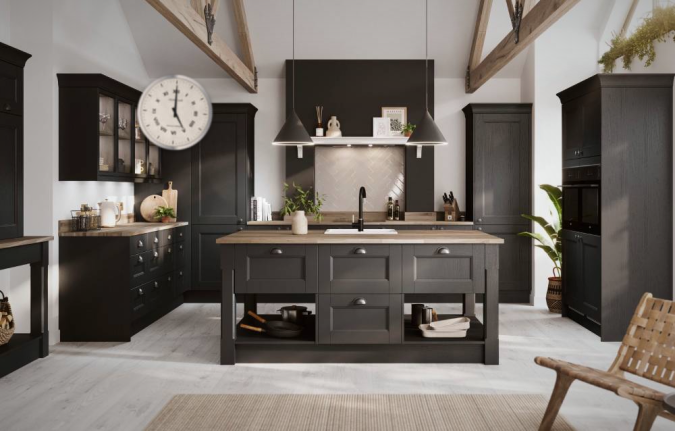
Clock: 5:00
